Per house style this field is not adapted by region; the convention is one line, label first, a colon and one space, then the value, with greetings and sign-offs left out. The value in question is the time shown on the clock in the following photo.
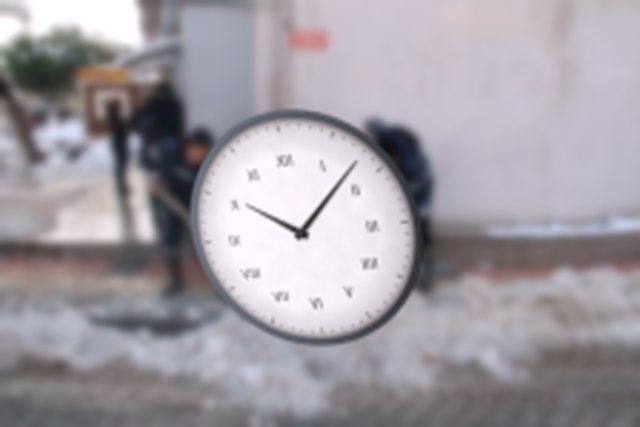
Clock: 10:08
